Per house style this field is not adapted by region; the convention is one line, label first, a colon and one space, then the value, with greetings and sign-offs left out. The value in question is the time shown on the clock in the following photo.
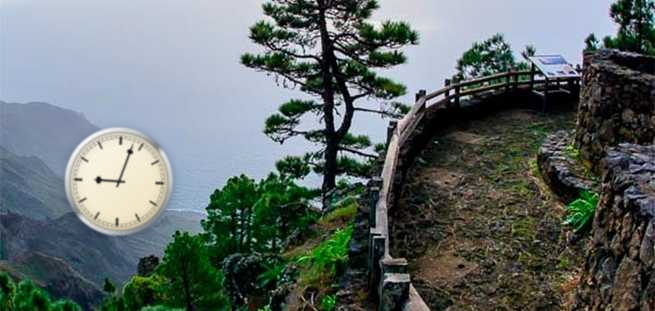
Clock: 9:03
